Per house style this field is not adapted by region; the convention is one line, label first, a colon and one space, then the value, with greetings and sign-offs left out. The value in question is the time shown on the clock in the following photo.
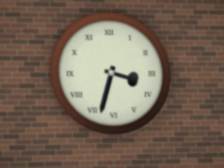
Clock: 3:33
